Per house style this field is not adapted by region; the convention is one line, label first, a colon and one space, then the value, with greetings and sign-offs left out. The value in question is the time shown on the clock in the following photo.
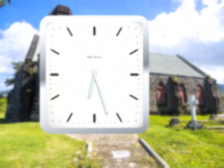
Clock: 6:27
